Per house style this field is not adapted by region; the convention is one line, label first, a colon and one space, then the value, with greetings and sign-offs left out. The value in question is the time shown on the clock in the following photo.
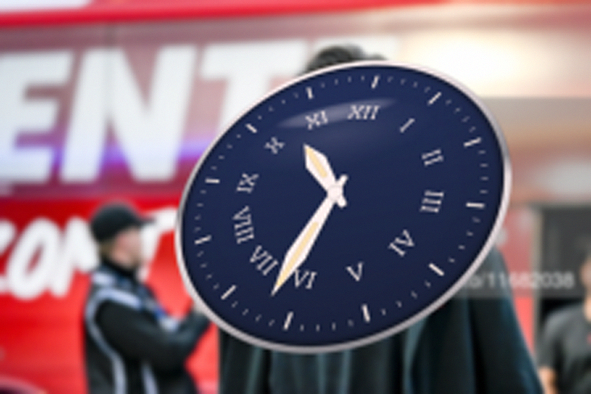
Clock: 10:32
